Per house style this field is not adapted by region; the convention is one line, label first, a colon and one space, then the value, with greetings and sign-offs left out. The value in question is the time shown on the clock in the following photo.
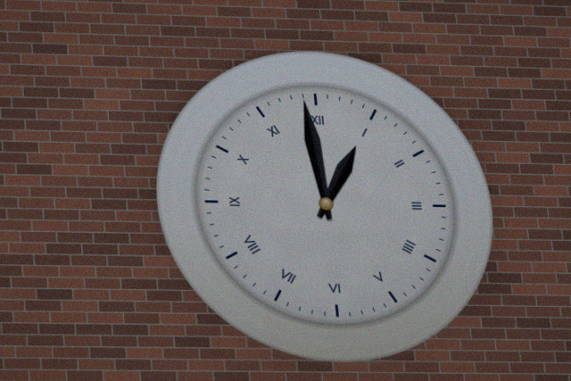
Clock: 12:59
